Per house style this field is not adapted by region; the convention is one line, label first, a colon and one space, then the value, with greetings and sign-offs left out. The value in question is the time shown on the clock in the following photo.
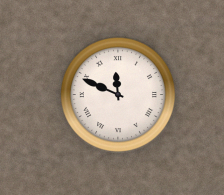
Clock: 11:49
